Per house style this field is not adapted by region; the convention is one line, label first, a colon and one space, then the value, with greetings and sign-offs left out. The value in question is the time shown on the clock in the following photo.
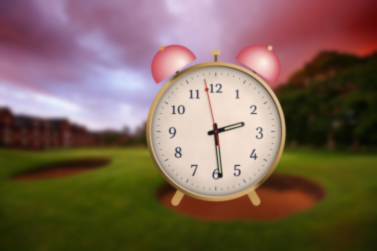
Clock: 2:28:58
